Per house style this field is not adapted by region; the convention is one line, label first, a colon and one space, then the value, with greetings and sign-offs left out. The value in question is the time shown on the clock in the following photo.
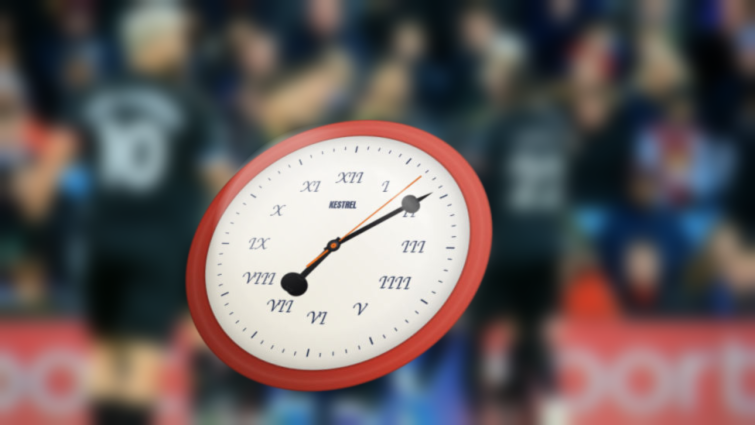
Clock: 7:09:07
